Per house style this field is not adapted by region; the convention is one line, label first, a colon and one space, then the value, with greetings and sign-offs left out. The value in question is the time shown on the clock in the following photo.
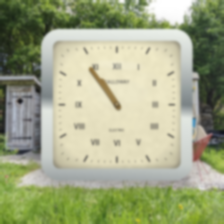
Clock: 10:54
